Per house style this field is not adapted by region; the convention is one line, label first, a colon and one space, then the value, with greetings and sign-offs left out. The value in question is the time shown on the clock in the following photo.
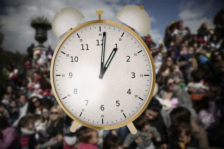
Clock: 1:01
